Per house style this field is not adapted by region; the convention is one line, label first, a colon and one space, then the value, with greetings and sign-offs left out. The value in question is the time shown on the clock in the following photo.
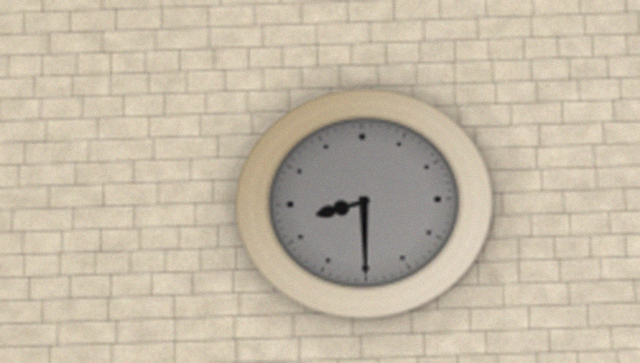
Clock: 8:30
